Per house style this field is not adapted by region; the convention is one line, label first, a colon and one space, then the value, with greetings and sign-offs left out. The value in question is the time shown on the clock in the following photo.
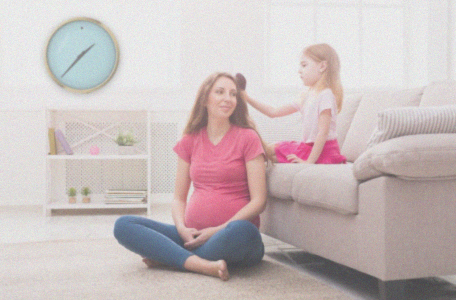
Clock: 1:37
